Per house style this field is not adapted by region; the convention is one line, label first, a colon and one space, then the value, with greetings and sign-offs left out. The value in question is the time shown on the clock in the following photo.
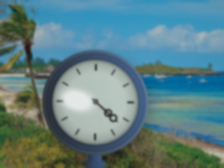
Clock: 4:22
